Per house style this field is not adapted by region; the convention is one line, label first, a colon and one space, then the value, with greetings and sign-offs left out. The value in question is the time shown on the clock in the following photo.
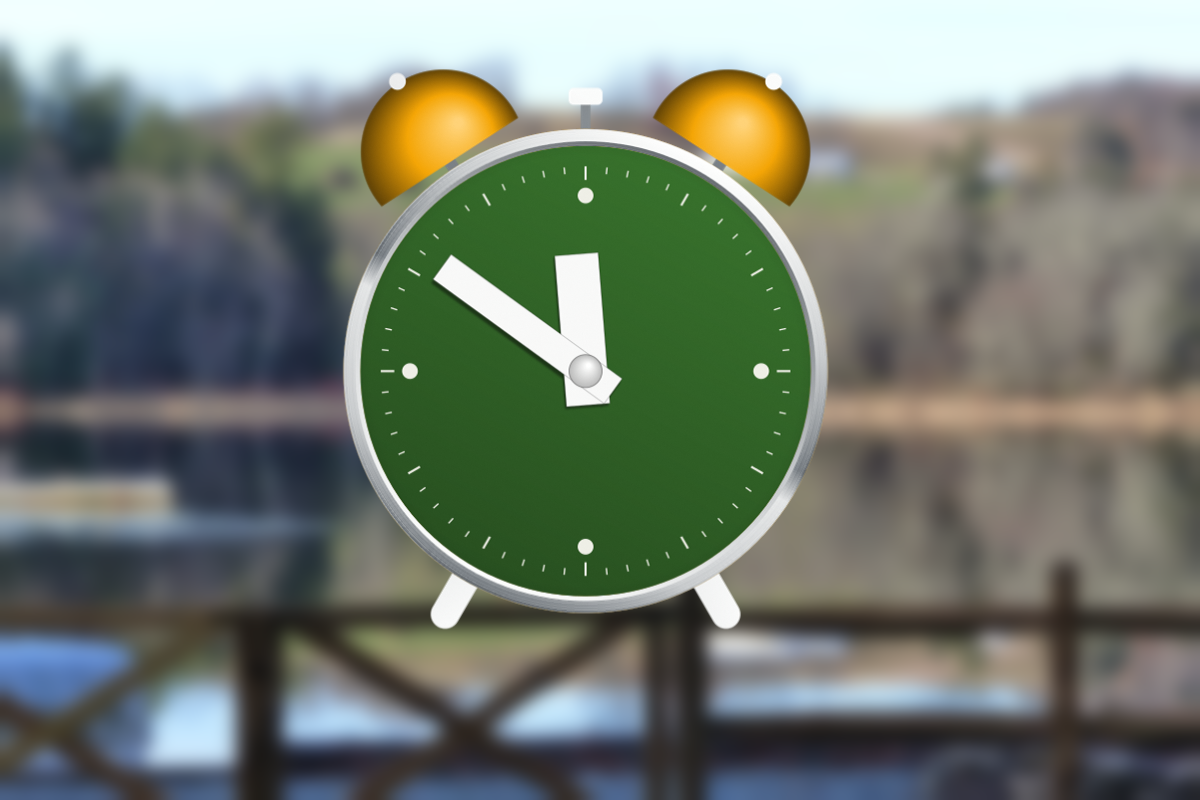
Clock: 11:51
